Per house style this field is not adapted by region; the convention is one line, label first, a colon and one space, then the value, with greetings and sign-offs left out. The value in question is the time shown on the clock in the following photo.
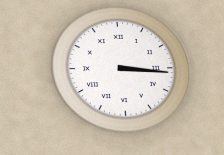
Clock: 3:16
